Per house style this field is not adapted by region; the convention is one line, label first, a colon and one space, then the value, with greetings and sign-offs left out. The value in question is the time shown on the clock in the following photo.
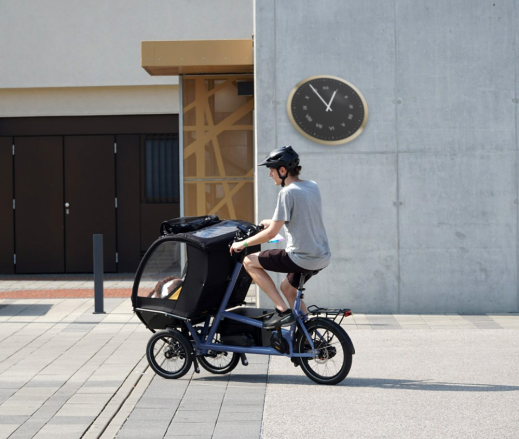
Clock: 12:55
